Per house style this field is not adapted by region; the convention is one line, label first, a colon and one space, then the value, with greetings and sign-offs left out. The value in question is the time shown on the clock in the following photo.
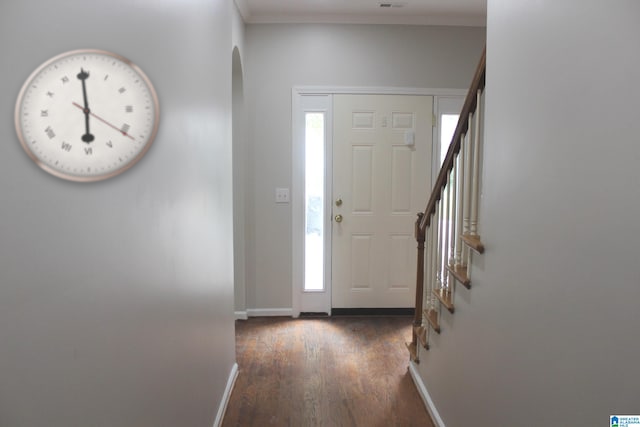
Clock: 5:59:21
